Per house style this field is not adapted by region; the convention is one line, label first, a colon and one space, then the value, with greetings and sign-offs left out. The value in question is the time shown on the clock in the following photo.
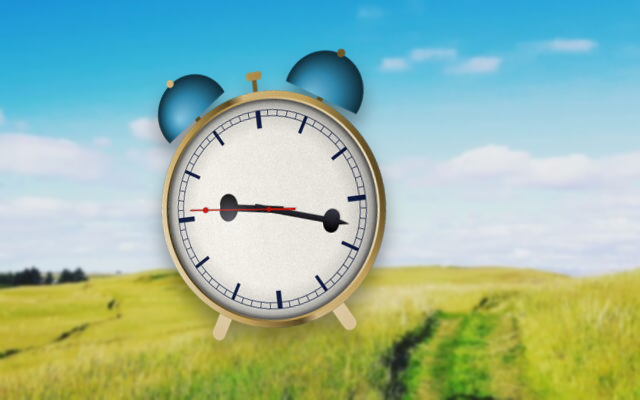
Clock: 9:17:46
